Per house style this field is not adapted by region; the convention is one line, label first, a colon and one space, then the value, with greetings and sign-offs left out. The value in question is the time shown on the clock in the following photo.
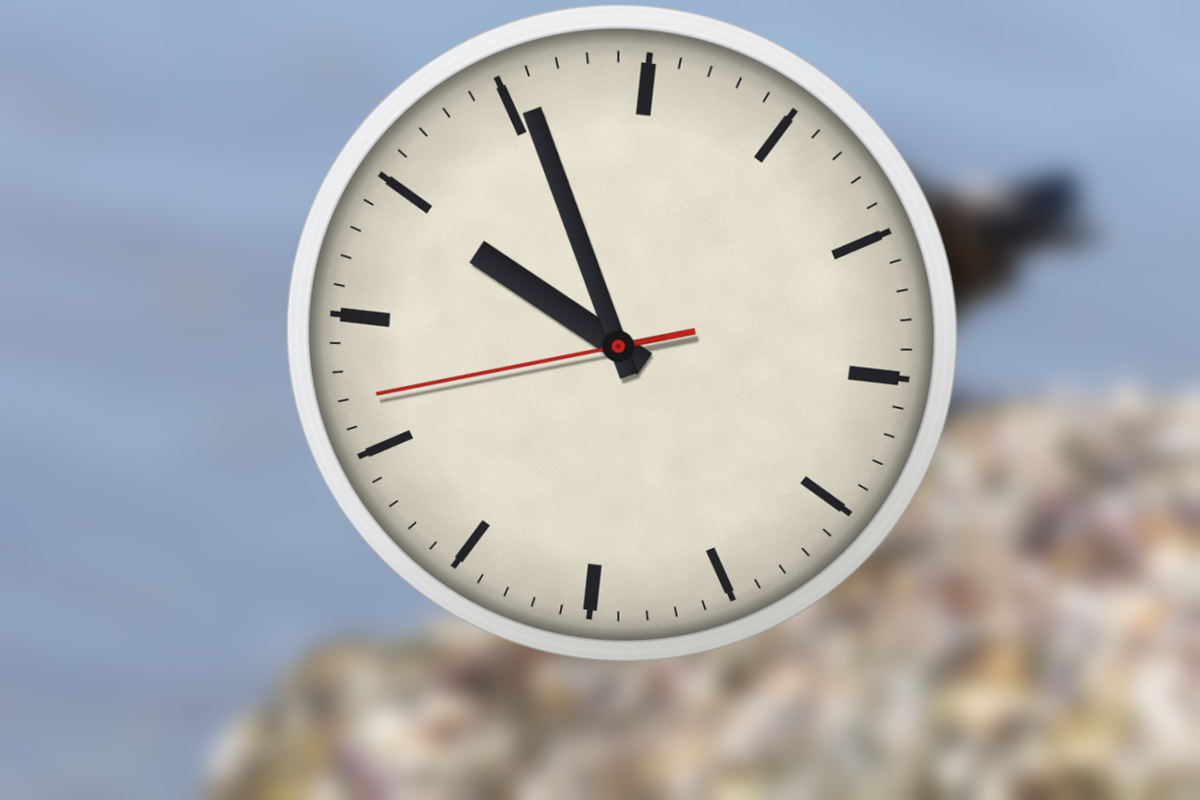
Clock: 9:55:42
